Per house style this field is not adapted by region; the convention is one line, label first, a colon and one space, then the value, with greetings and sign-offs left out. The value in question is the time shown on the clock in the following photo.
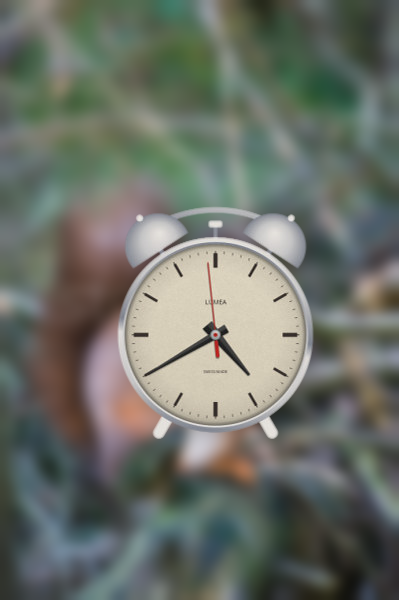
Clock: 4:39:59
